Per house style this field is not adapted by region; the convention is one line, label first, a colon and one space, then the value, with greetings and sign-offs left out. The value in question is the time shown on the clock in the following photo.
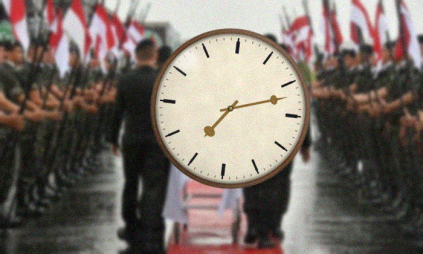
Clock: 7:12
